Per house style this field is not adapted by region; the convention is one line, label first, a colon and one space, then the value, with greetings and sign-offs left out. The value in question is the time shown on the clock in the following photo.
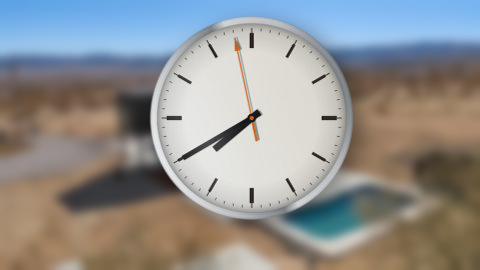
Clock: 7:39:58
